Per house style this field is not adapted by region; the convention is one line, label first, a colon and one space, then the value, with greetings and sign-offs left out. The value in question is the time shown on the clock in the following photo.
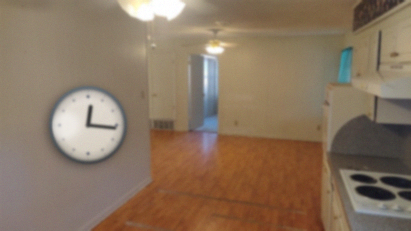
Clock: 12:16
